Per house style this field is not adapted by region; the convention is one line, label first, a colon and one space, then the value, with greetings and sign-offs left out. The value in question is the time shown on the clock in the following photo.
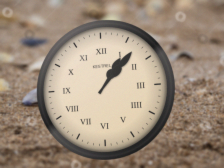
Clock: 1:07
